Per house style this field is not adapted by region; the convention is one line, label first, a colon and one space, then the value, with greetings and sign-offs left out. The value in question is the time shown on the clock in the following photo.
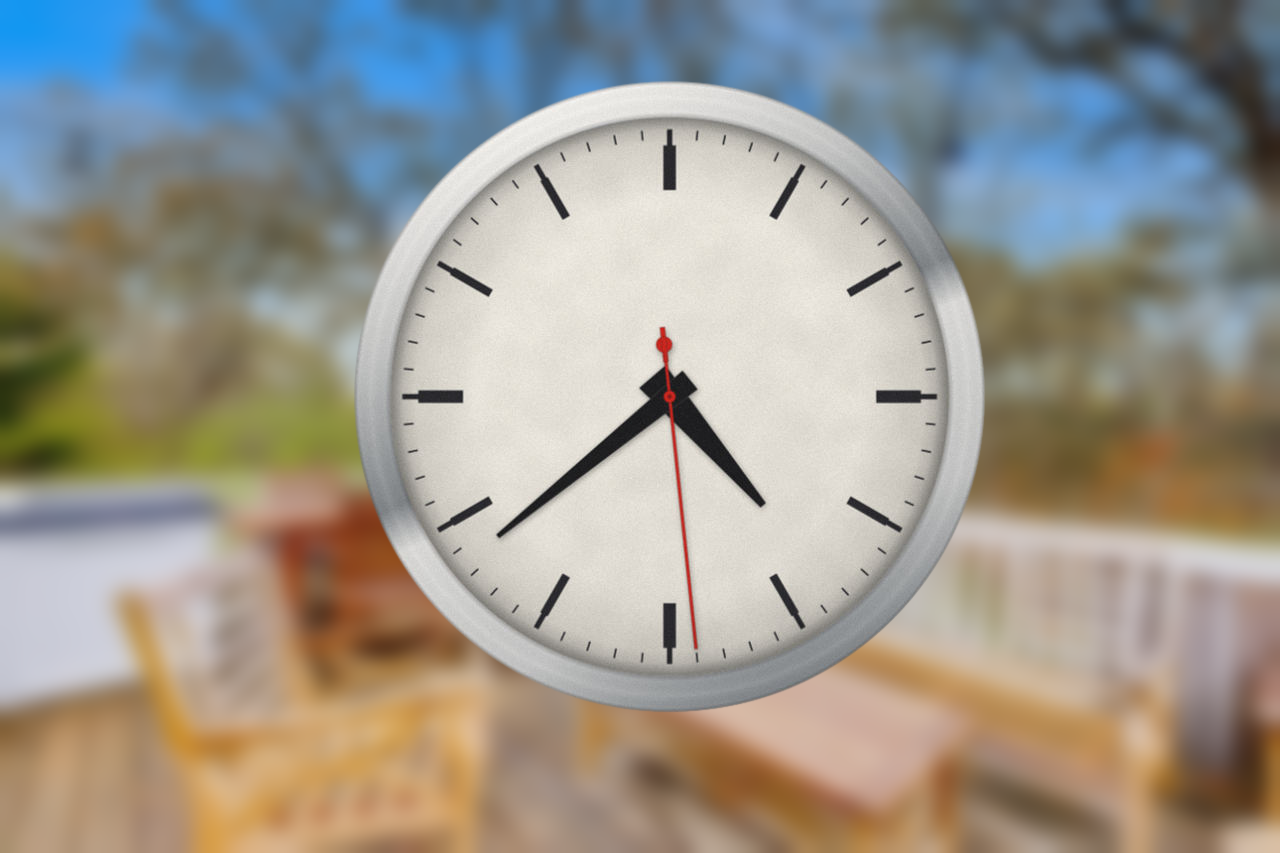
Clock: 4:38:29
